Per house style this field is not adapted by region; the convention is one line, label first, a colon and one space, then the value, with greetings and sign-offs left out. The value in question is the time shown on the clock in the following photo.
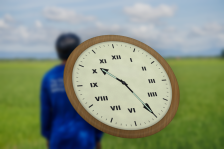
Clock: 10:25
